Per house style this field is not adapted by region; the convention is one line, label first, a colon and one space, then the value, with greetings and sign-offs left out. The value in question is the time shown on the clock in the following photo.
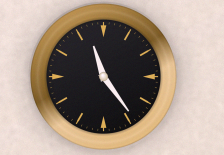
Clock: 11:24
